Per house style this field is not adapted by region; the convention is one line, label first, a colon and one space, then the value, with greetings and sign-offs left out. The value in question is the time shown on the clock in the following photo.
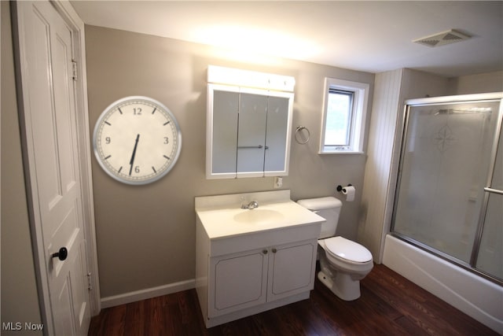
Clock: 6:32
